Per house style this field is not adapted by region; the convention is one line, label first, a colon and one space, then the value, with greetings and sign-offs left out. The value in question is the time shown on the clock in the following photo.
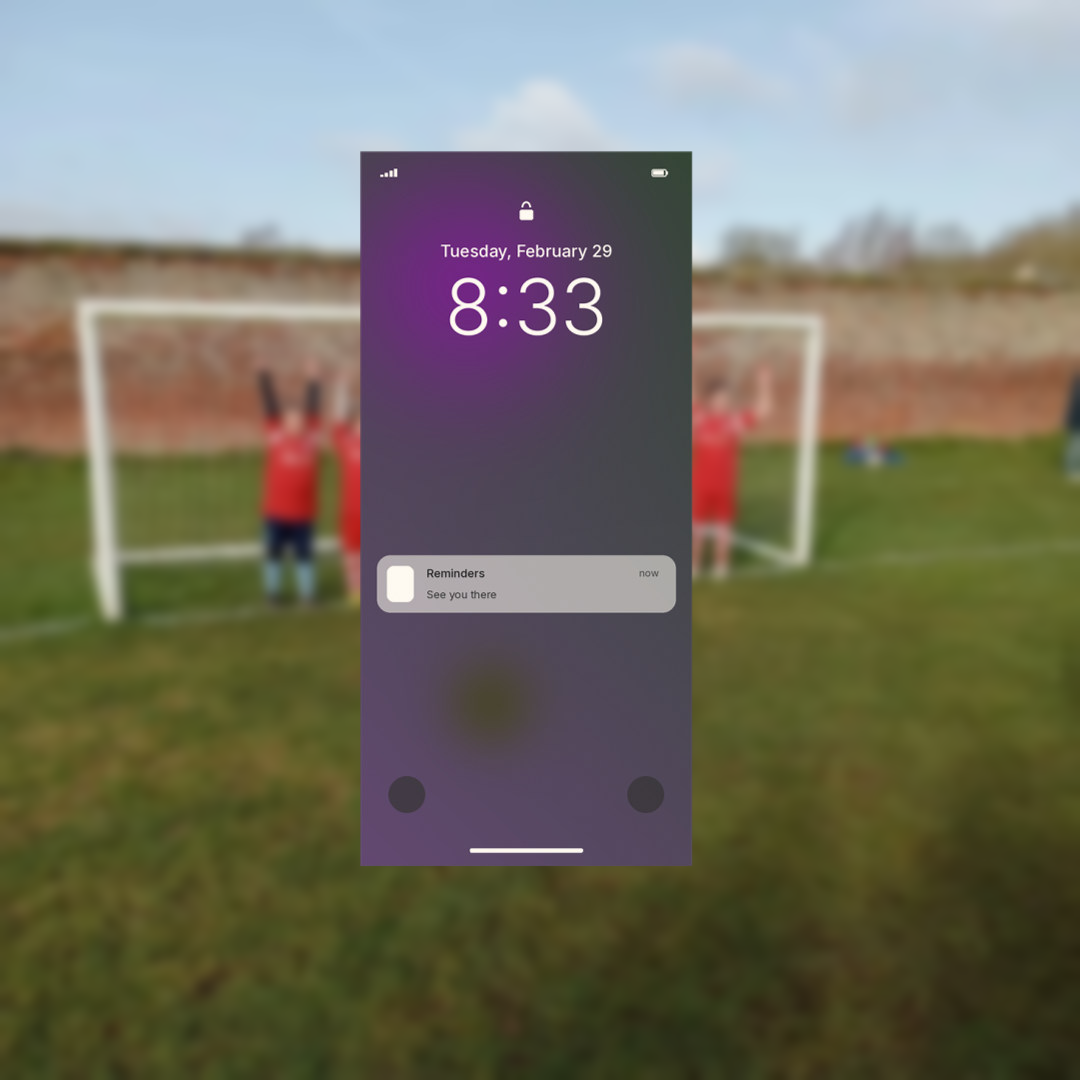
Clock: 8:33
